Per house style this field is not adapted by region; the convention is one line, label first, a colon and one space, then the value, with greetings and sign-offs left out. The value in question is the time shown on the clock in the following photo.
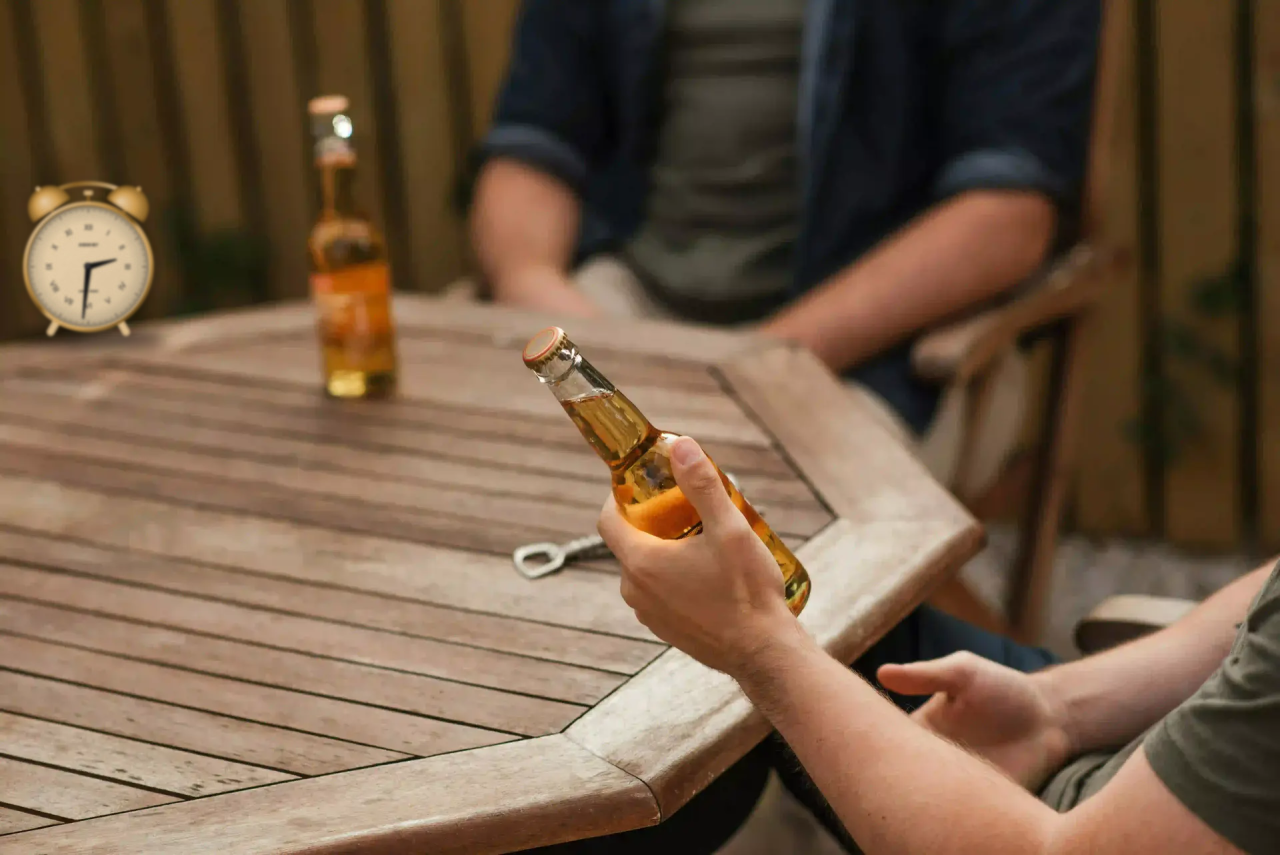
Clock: 2:31
